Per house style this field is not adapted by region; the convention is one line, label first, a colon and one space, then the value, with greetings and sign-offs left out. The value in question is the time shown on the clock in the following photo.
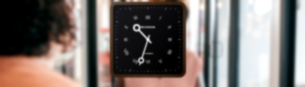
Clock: 10:33
